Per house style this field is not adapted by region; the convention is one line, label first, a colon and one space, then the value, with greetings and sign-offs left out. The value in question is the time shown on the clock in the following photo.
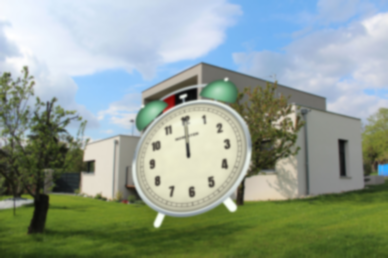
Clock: 12:00
